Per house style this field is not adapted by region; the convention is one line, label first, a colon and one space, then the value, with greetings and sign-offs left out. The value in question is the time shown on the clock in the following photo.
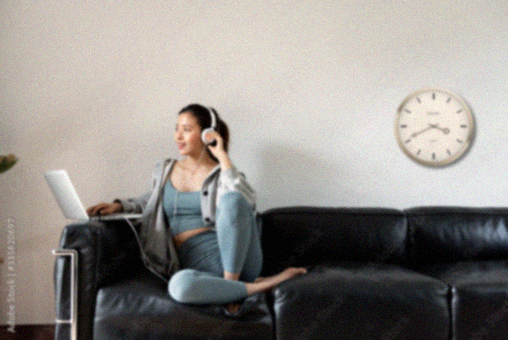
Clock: 3:41
